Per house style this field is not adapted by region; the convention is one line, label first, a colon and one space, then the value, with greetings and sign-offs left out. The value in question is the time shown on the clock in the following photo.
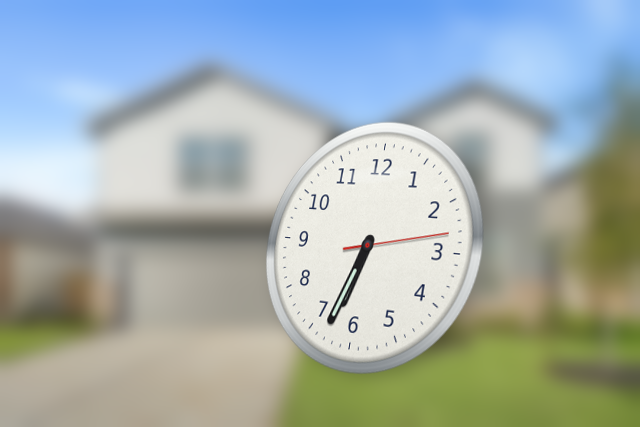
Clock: 6:33:13
